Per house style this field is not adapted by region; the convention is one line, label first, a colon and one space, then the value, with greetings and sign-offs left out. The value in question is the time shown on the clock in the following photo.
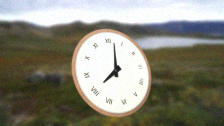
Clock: 8:02
